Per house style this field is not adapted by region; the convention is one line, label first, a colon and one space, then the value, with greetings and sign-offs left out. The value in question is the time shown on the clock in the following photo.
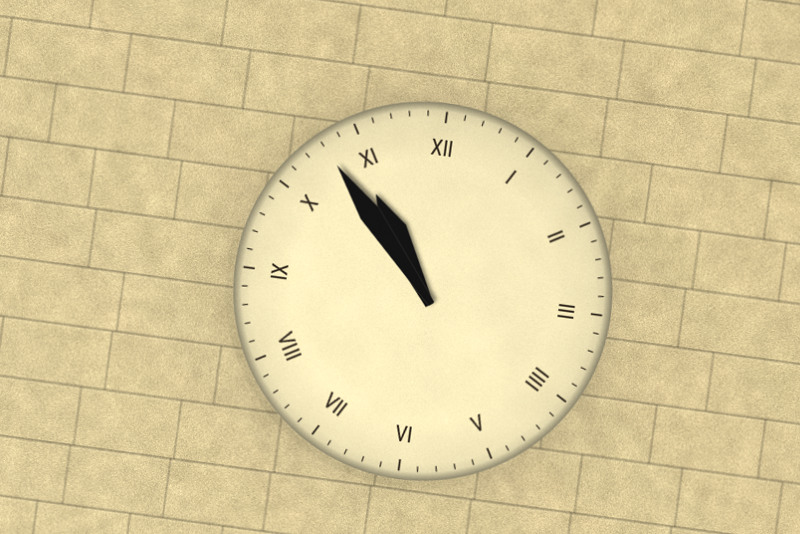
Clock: 10:53
